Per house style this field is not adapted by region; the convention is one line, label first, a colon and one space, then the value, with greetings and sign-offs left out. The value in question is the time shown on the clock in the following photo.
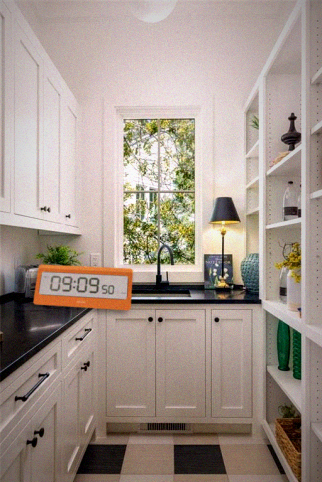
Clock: 9:09:50
